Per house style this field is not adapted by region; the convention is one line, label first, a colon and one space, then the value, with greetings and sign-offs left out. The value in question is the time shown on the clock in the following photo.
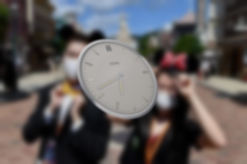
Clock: 6:42
